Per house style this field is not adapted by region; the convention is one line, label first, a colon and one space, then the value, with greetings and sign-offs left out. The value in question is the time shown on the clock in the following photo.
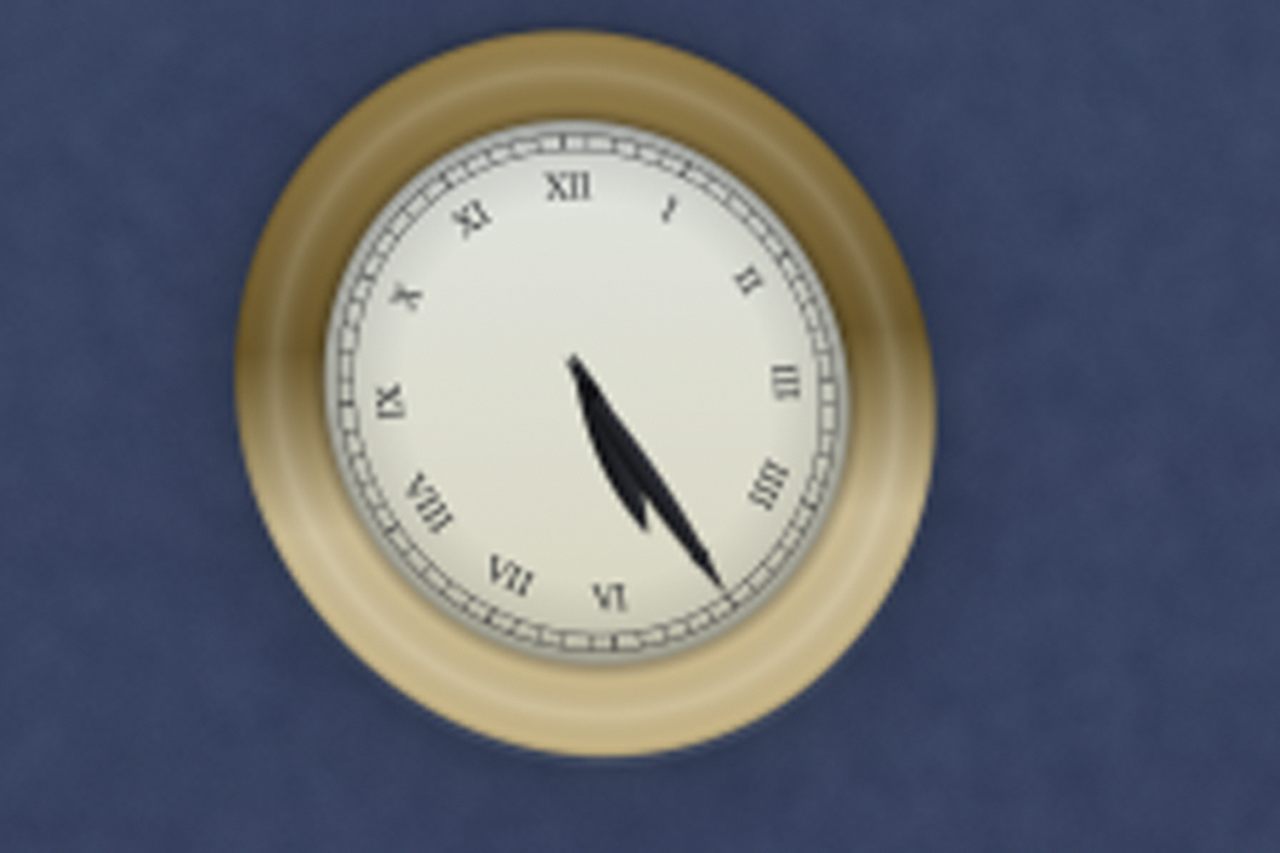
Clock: 5:25
